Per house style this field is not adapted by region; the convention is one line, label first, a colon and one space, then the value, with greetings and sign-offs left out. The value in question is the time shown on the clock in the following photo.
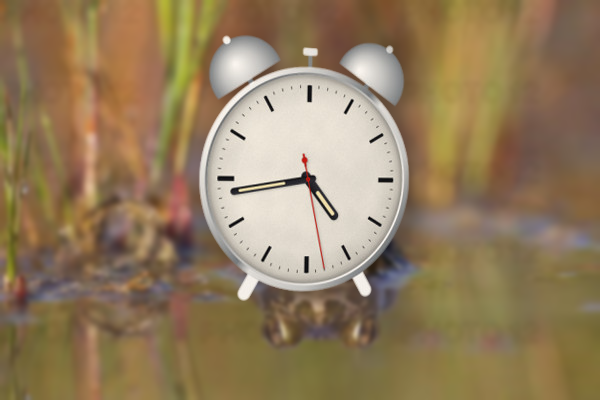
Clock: 4:43:28
